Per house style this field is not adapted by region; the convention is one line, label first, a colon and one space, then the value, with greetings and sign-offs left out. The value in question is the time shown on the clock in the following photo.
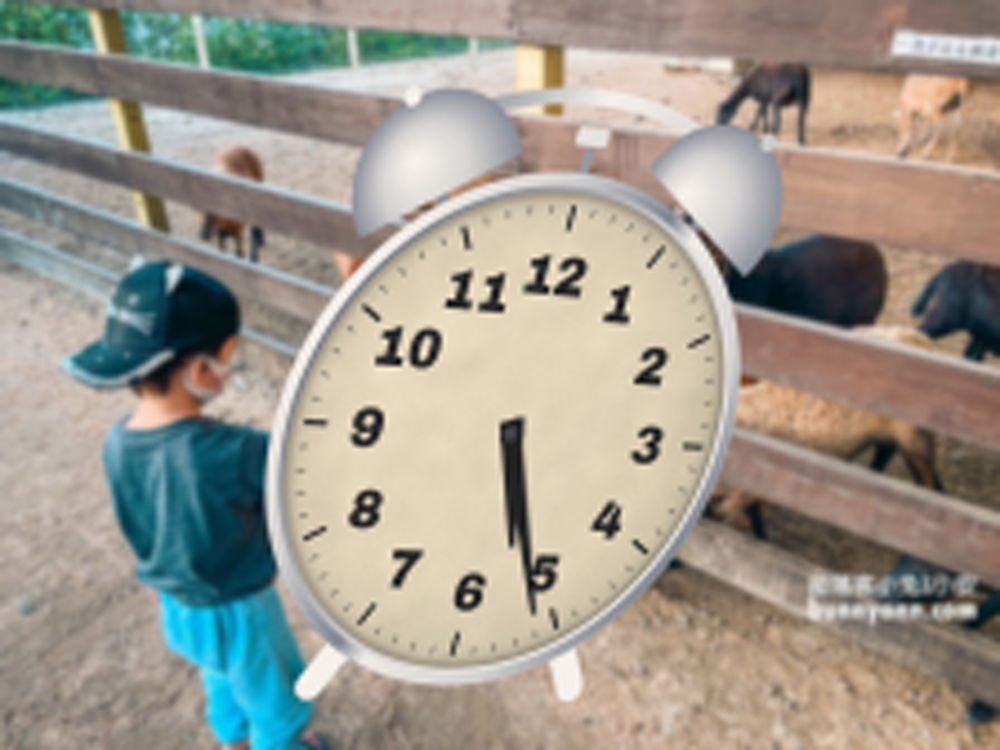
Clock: 5:26
